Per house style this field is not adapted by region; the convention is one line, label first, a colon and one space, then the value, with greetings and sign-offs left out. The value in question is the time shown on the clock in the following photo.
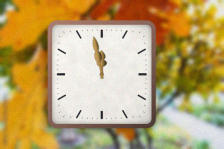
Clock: 11:58
